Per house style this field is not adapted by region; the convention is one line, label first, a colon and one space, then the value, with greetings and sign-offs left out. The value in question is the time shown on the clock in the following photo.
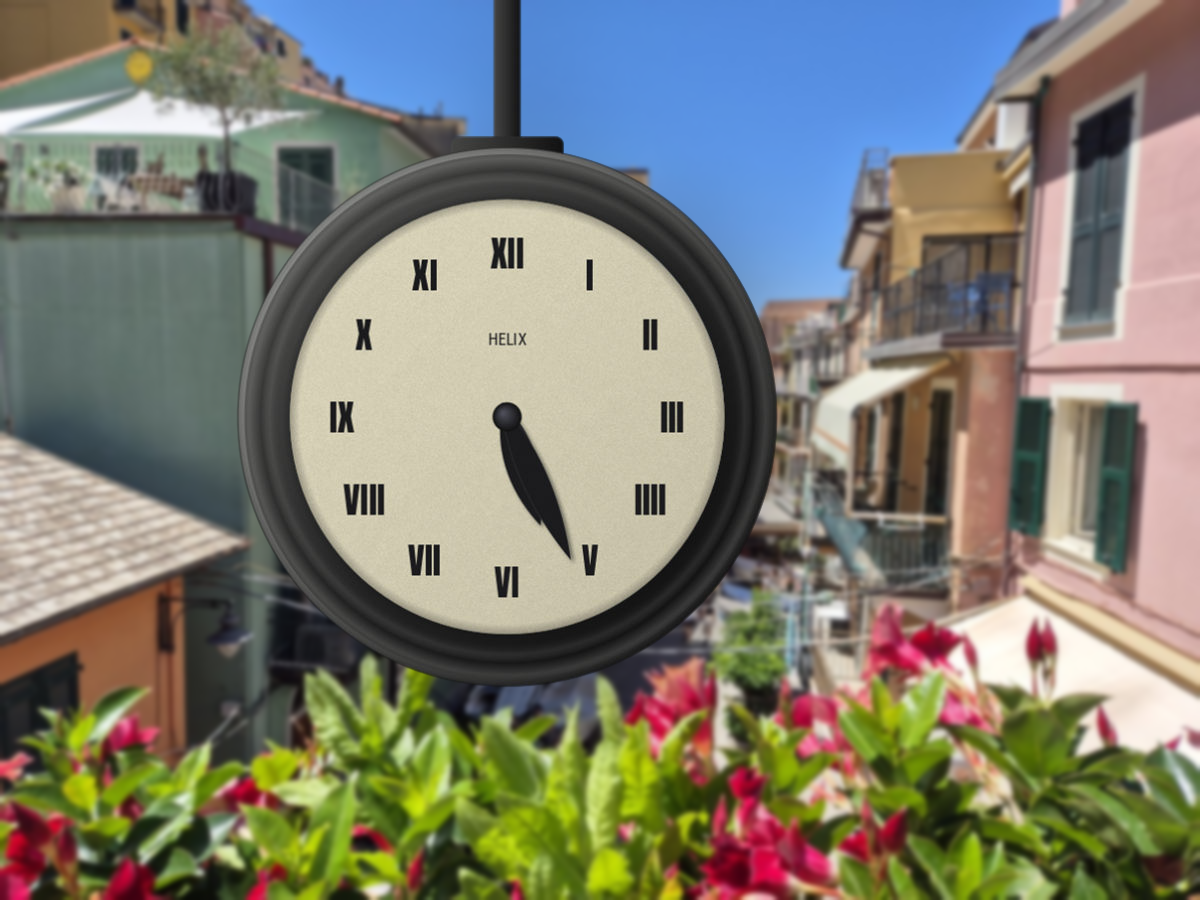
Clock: 5:26
